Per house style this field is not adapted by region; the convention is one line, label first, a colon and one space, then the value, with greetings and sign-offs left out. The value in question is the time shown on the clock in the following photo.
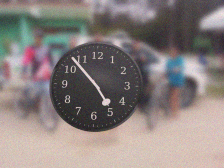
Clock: 4:53
